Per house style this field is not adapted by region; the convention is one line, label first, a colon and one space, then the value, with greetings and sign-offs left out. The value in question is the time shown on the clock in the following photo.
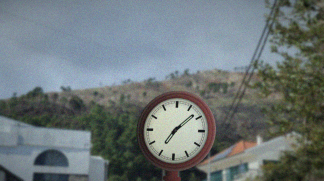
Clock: 7:08
